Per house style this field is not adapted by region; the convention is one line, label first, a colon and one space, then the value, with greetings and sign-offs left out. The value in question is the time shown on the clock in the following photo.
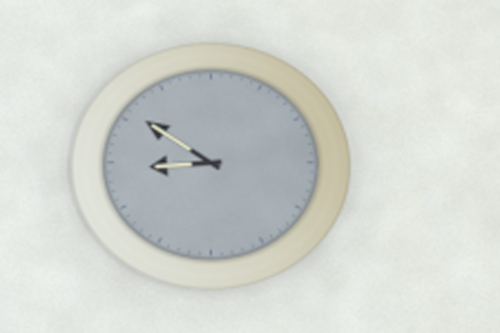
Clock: 8:51
